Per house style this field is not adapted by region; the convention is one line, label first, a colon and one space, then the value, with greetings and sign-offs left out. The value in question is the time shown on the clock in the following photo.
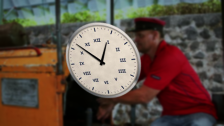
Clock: 12:52
